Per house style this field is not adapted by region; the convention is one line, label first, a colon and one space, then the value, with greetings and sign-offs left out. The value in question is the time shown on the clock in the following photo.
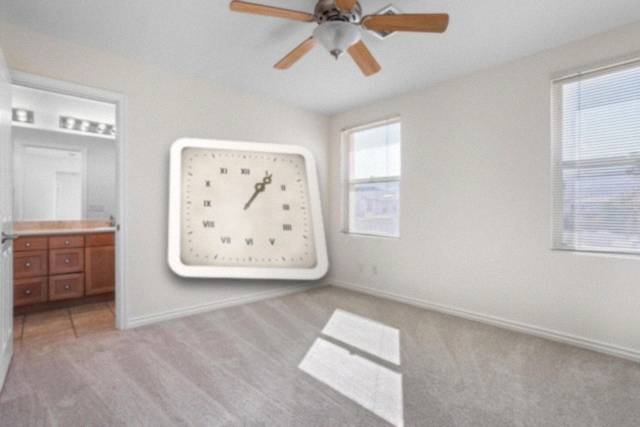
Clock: 1:06
